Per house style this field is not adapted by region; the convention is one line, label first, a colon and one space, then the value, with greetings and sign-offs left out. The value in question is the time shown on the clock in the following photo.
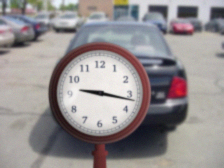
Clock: 9:17
